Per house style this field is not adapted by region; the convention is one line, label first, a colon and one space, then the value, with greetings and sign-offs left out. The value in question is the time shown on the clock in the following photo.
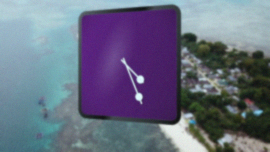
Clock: 4:26
